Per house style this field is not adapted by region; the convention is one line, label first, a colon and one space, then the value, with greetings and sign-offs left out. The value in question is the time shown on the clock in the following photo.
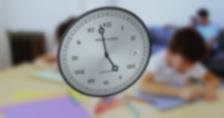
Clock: 4:58
